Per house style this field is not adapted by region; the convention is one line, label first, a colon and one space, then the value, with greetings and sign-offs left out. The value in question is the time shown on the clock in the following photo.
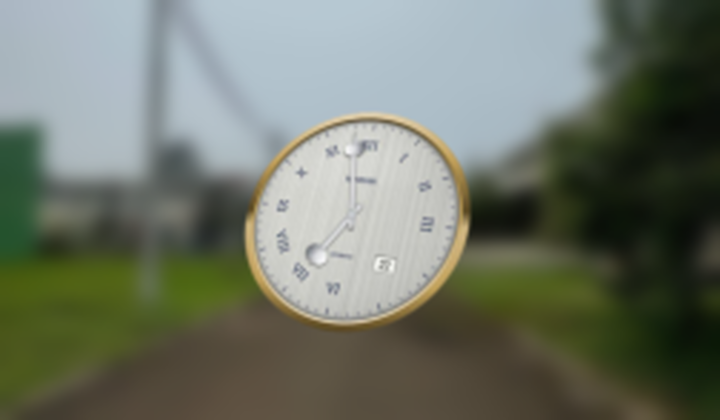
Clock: 6:58
